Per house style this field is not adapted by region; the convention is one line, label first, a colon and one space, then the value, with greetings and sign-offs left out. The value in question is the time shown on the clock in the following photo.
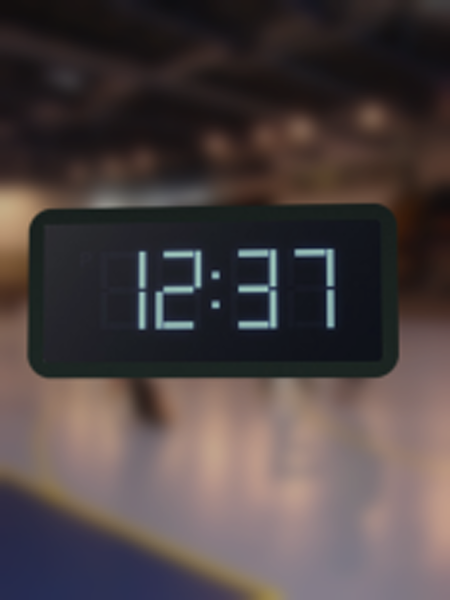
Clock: 12:37
